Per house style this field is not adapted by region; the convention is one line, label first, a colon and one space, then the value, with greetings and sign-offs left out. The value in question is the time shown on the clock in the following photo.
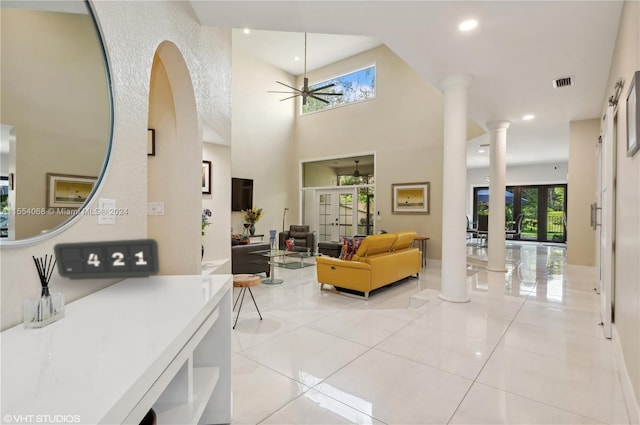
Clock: 4:21
